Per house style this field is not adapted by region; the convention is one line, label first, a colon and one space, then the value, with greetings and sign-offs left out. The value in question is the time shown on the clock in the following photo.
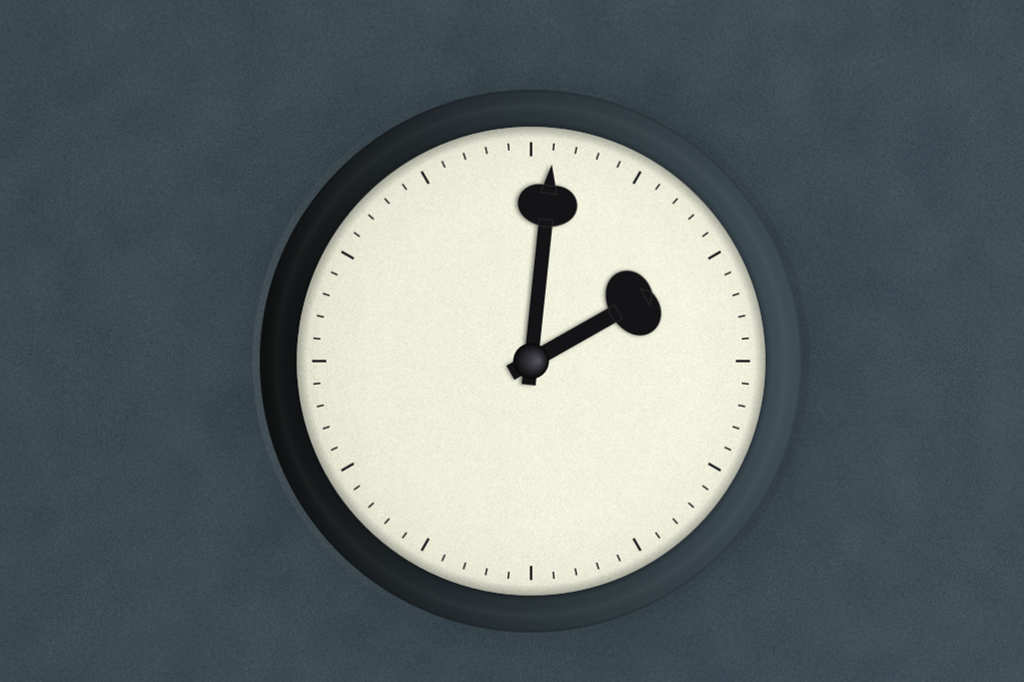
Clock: 2:01
